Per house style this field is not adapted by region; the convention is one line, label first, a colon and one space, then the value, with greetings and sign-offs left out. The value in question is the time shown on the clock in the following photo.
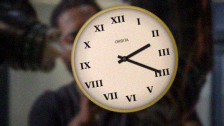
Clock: 2:20
